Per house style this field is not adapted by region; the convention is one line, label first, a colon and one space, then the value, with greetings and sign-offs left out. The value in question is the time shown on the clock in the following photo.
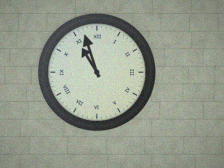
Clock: 10:57
